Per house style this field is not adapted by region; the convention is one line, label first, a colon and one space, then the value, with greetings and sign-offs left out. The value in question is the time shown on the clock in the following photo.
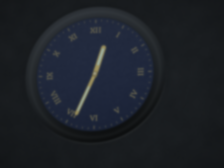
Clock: 12:34
